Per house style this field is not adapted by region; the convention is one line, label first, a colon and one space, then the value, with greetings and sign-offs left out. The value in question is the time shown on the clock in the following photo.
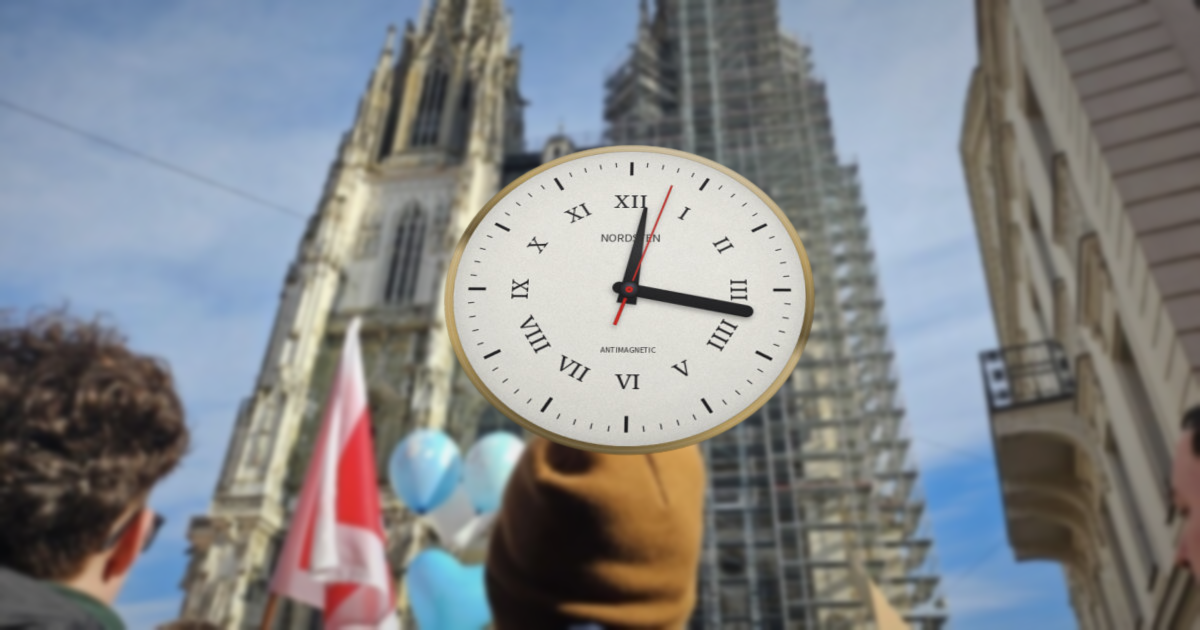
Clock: 12:17:03
